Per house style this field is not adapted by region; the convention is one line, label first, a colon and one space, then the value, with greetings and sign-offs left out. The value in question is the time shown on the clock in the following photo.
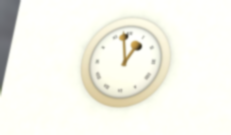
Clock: 12:58
